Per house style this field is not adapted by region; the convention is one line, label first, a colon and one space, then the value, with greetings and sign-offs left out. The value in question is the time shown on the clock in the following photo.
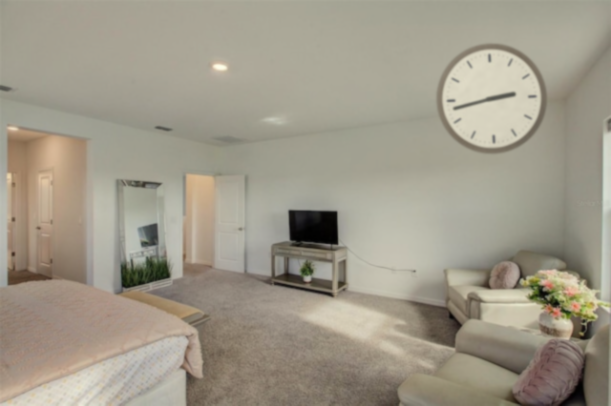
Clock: 2:43
